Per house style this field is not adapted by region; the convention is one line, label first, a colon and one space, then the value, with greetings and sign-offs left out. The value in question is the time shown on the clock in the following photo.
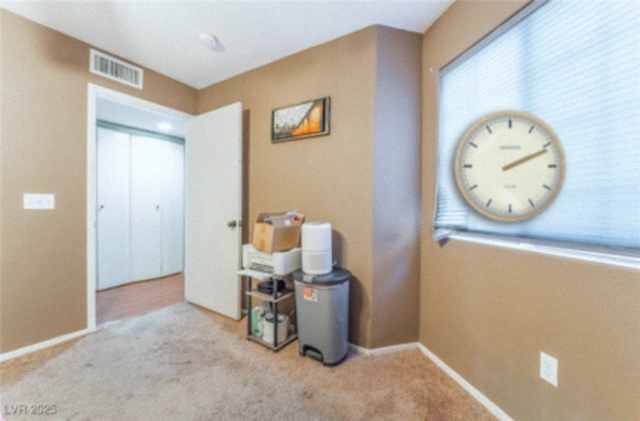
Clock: 2:11
